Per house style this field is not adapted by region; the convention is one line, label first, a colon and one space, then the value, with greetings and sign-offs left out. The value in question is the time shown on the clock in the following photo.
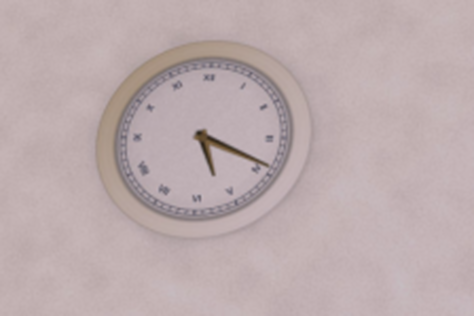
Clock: 5:19
